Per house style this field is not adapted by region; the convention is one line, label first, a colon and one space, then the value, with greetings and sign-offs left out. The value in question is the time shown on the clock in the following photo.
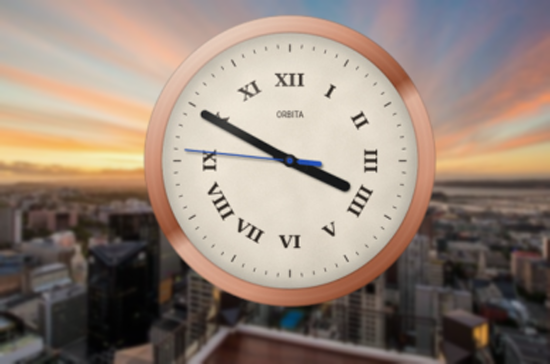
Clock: 3:49:46
